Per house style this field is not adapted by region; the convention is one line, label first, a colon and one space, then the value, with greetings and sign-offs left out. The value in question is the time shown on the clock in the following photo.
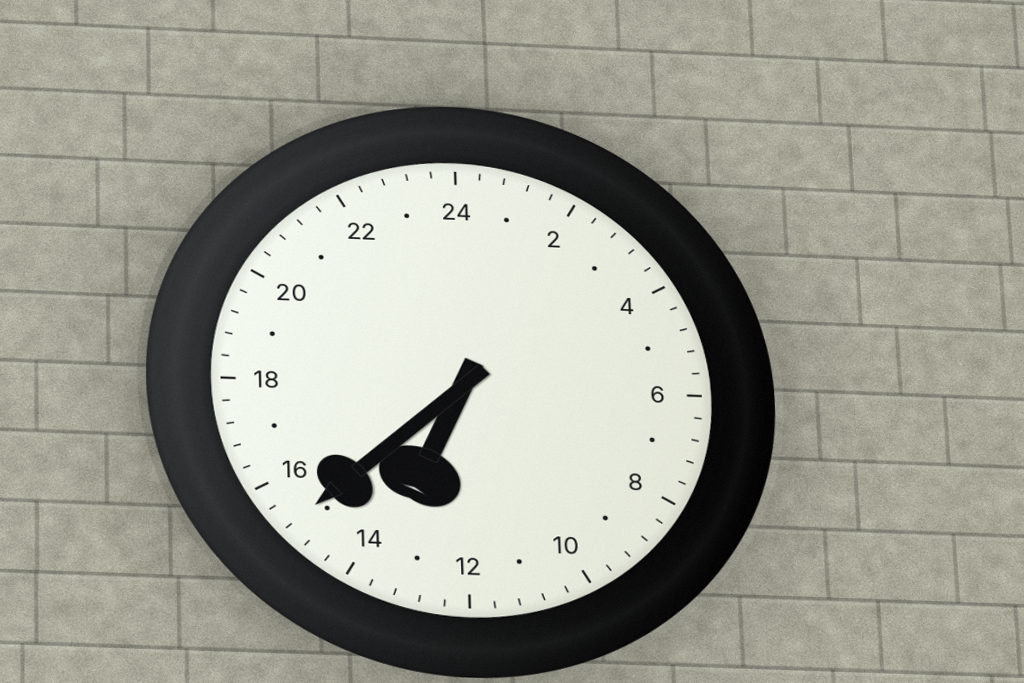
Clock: 13:38
